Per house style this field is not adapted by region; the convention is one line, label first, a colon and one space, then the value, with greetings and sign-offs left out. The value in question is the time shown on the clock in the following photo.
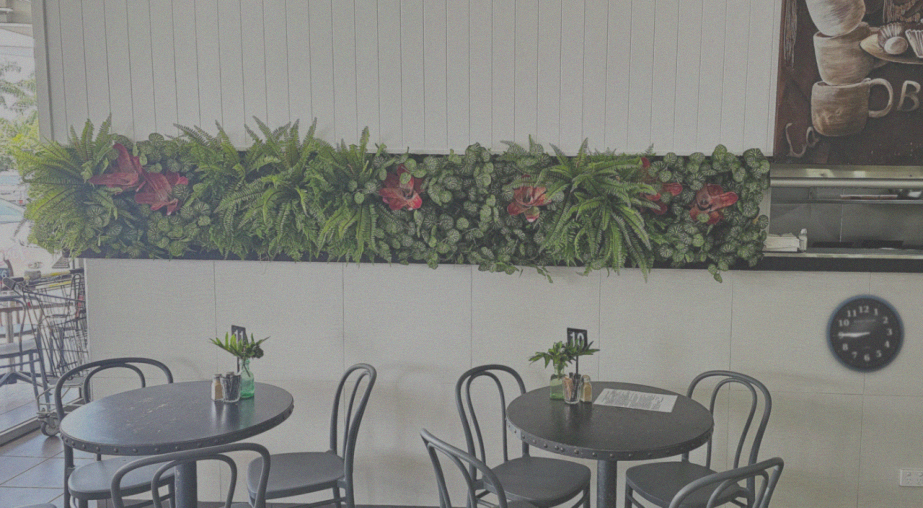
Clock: 8:45
